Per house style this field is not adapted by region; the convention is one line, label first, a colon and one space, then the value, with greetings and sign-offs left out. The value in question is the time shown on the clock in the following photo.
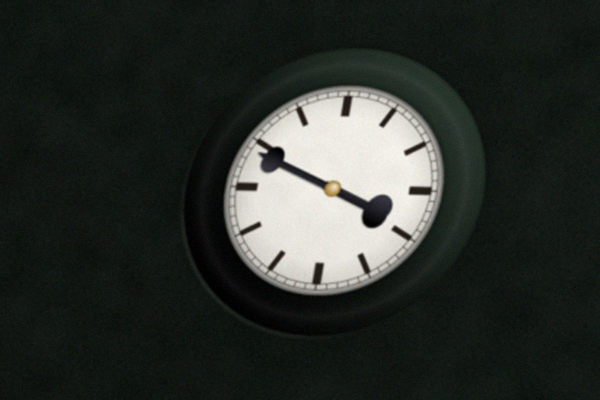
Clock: 3:49
